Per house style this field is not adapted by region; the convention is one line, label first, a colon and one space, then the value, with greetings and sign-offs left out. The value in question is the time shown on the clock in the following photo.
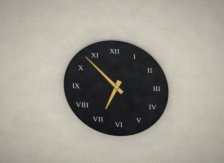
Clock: 6:53
